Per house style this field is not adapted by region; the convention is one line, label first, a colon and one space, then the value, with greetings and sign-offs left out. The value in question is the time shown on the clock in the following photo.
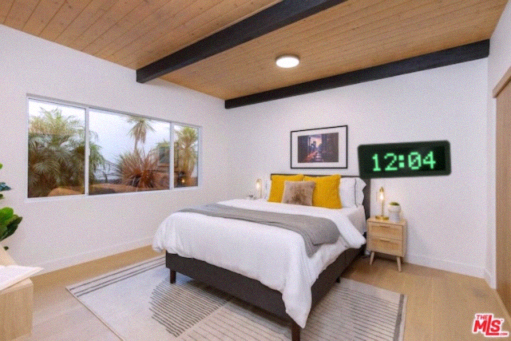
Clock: 12:04
